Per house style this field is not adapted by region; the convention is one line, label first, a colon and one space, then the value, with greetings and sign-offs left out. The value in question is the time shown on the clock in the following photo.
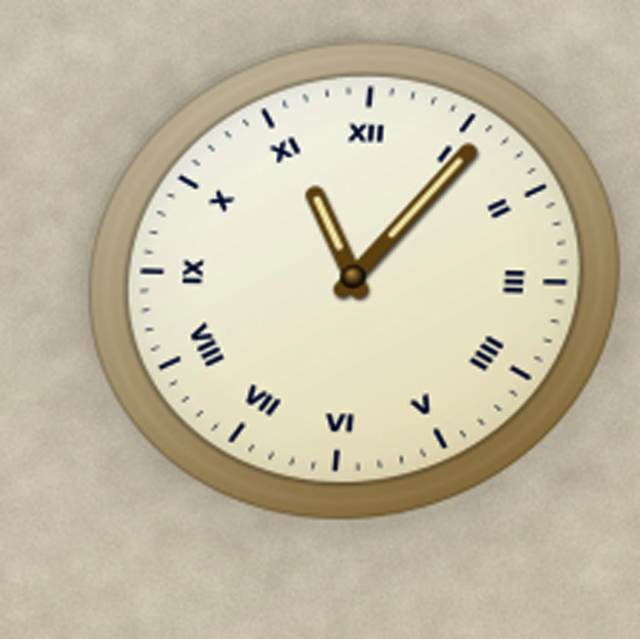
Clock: 11:06
